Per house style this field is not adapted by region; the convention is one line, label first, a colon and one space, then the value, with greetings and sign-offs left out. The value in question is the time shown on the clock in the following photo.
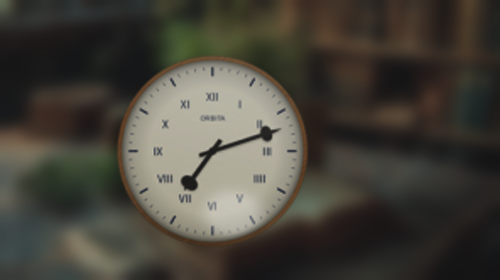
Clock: 7:12
